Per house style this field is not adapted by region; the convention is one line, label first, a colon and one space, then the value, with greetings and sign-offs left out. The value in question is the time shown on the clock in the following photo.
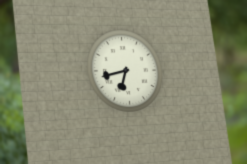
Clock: 6:43
